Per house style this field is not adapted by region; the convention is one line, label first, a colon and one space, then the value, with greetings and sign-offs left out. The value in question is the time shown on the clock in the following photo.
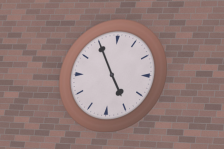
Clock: 4:55
